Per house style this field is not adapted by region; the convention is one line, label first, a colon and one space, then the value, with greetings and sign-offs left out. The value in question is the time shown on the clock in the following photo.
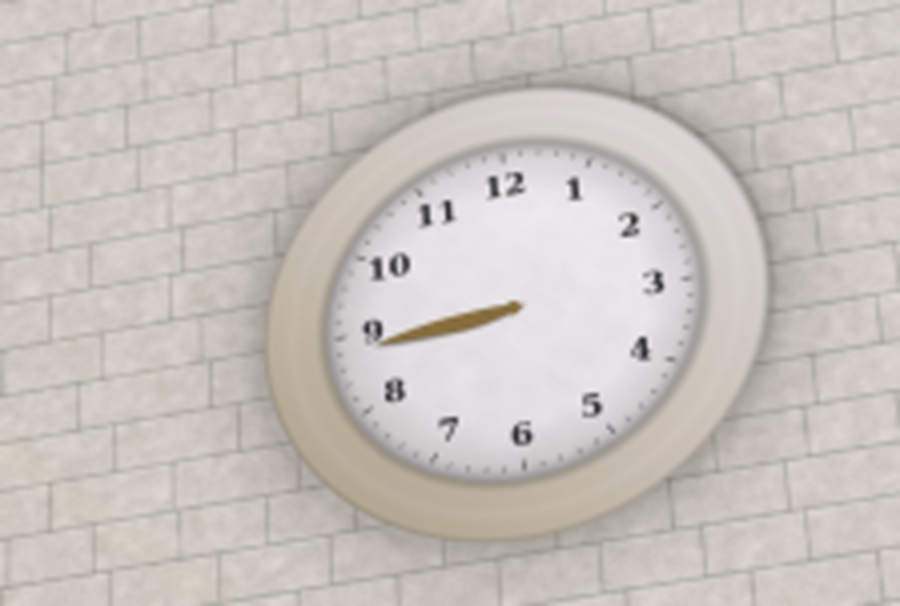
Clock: 8:44
